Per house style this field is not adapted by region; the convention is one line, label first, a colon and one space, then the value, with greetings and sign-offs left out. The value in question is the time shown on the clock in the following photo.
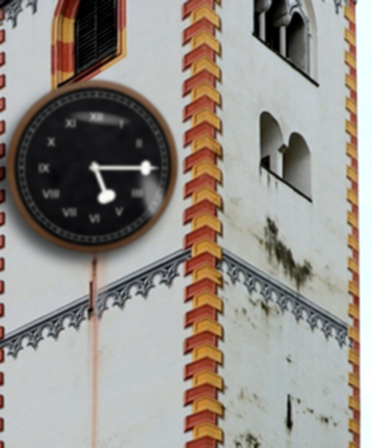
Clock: 5:15
